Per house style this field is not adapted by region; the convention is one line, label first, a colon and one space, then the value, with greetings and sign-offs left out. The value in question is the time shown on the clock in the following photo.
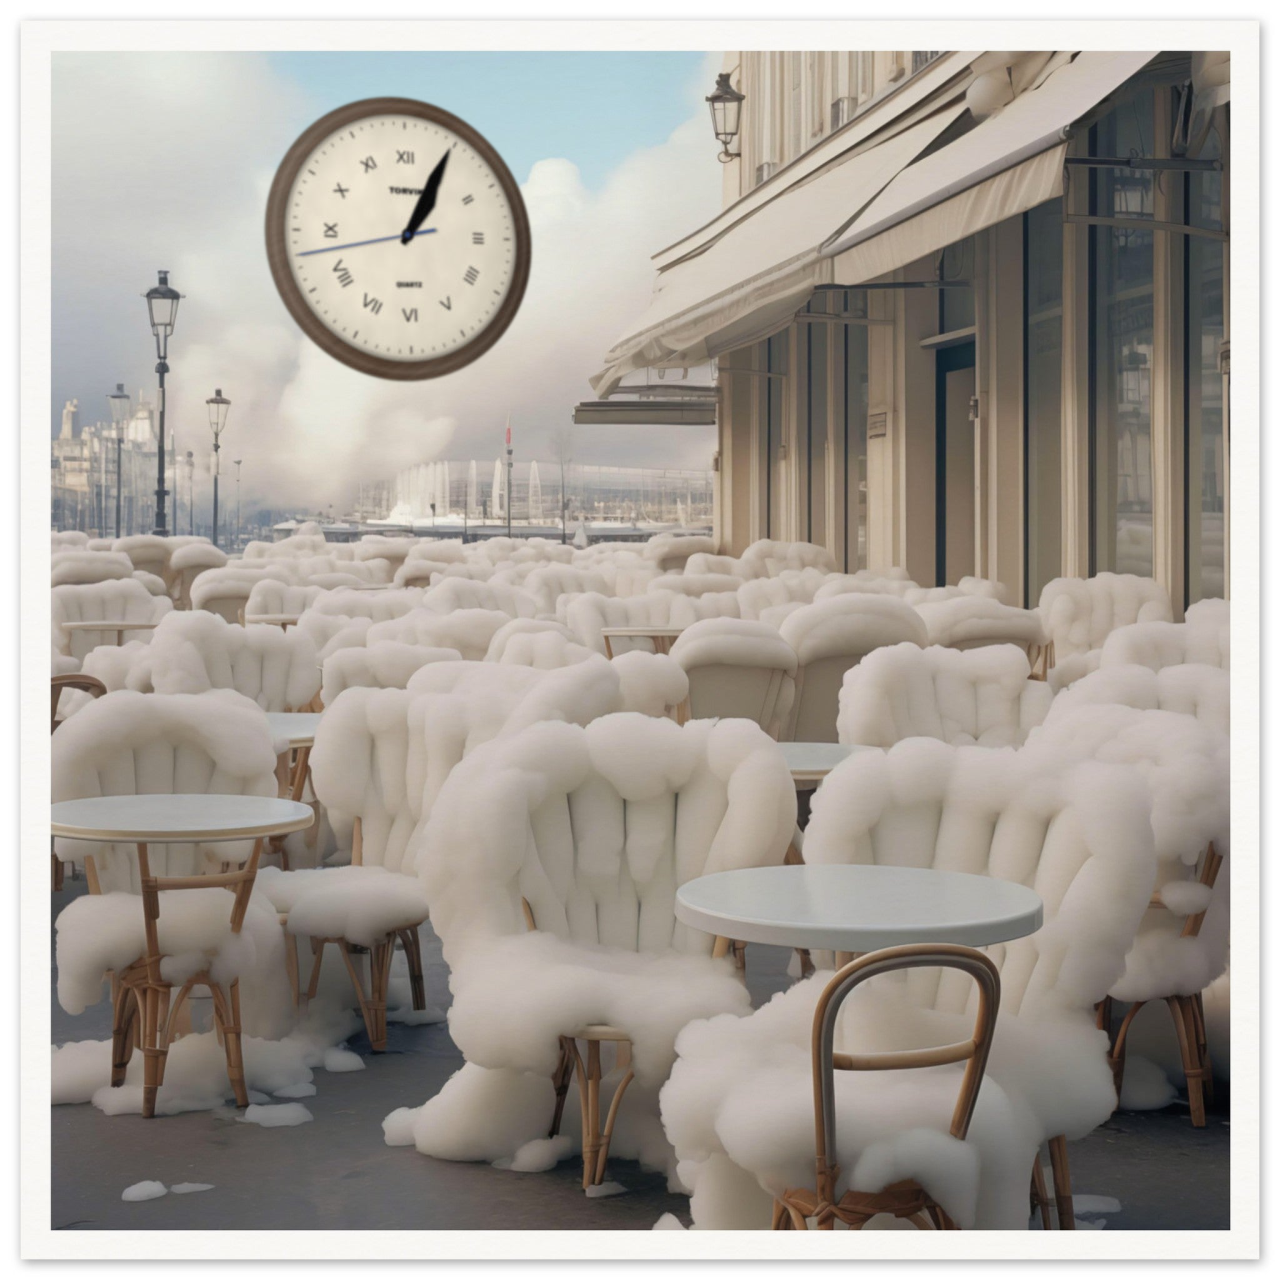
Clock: 1:04:43
